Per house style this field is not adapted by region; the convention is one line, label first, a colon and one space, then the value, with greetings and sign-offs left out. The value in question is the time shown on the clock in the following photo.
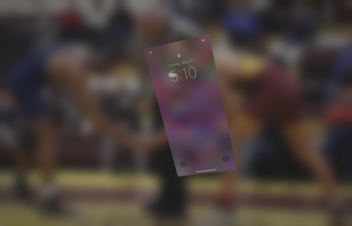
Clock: 5:10
